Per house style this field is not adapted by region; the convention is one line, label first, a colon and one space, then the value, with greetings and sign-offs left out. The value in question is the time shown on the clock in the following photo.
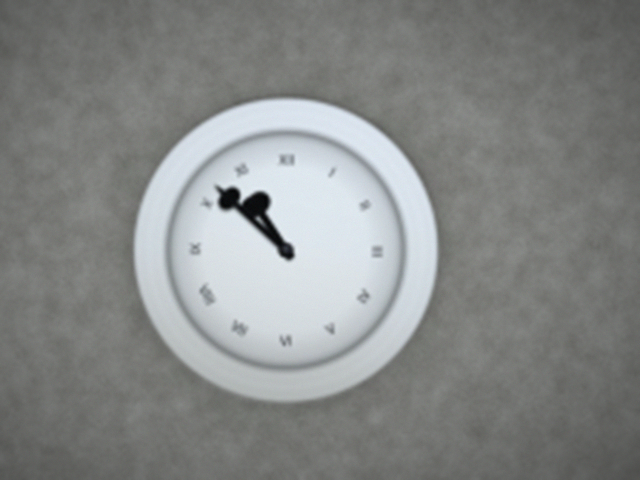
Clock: 10:52
